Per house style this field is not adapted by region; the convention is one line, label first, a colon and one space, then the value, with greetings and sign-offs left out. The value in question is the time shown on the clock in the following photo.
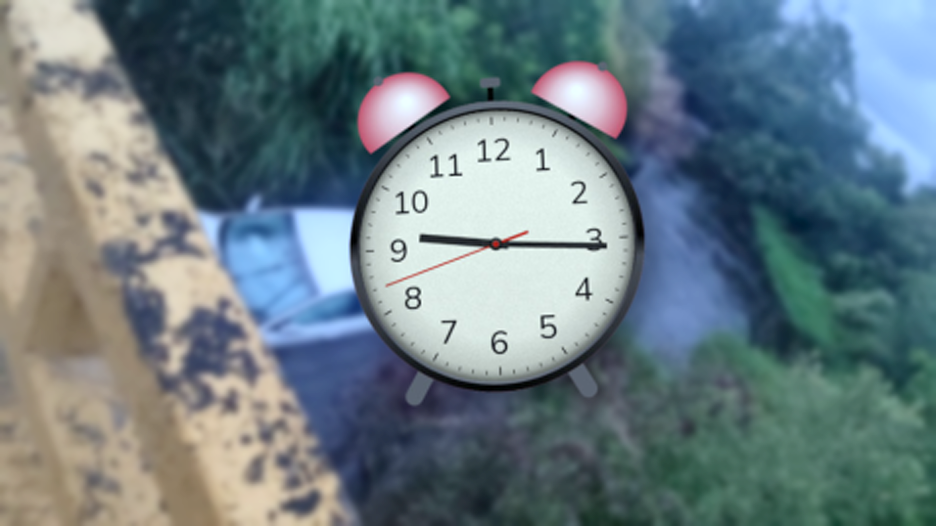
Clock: 9:15:42
